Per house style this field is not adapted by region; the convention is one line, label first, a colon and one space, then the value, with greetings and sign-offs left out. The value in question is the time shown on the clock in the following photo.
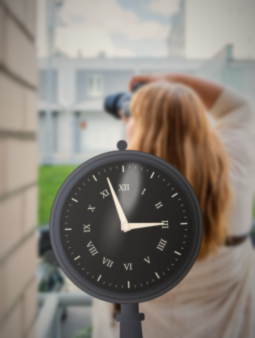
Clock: 2:57
